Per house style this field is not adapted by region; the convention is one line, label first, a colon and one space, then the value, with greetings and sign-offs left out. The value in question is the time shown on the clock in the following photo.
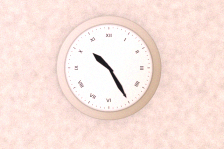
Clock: 10:25
